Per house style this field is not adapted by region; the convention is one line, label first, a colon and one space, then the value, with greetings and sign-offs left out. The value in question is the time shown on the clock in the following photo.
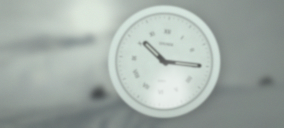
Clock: 10:15
